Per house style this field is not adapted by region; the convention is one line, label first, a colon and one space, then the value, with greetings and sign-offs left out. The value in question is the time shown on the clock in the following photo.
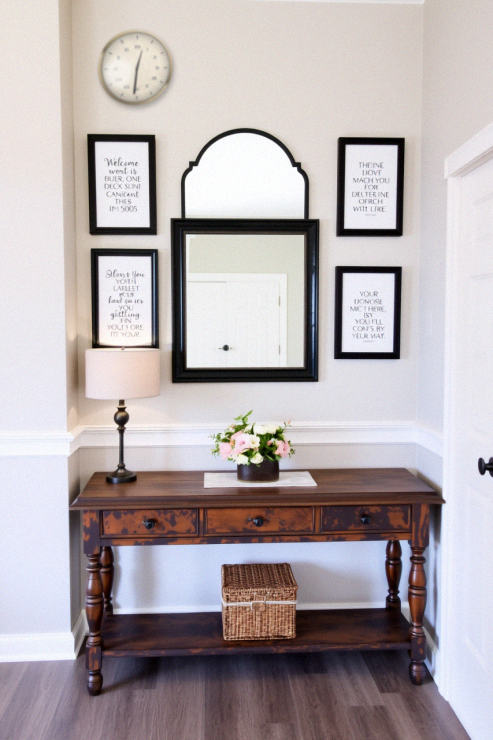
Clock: 12:31
